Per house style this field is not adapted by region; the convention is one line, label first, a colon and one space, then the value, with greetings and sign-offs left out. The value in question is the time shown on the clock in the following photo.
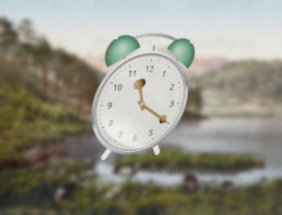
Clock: 11:20
